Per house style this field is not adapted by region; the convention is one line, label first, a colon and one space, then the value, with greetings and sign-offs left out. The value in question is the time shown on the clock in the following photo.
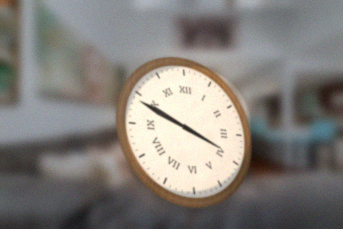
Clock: 3:49
